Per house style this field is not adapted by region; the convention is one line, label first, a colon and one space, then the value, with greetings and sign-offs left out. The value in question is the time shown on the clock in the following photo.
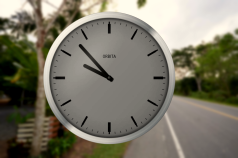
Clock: 9:53
